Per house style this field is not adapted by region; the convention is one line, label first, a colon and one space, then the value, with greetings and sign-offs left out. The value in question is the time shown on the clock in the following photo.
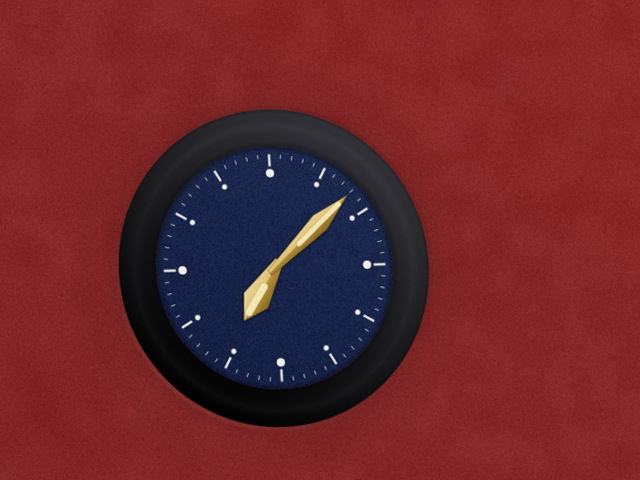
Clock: 7:08
